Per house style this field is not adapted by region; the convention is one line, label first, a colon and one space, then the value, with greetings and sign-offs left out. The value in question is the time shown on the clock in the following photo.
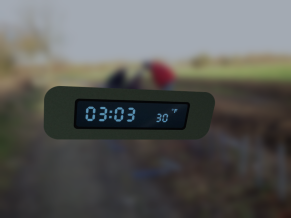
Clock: 3:03
